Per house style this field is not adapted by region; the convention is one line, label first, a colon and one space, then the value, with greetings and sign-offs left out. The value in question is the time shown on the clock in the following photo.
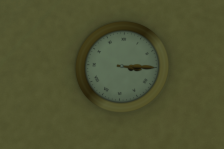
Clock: 3:15
